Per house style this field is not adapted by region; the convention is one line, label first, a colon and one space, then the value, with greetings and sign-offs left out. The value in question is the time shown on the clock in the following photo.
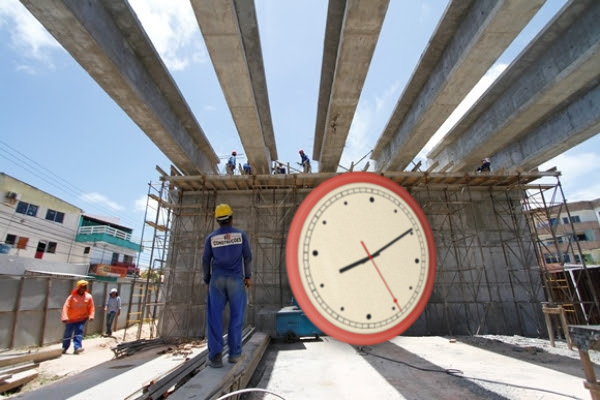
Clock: 8:09:24
